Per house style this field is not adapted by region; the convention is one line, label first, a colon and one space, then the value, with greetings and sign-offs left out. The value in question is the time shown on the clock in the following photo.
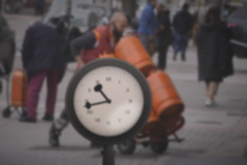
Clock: 10:43
